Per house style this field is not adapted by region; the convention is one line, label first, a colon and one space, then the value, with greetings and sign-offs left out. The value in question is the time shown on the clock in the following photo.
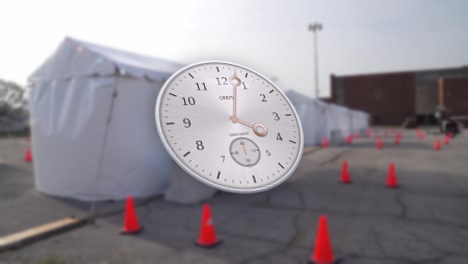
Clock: 4:03
